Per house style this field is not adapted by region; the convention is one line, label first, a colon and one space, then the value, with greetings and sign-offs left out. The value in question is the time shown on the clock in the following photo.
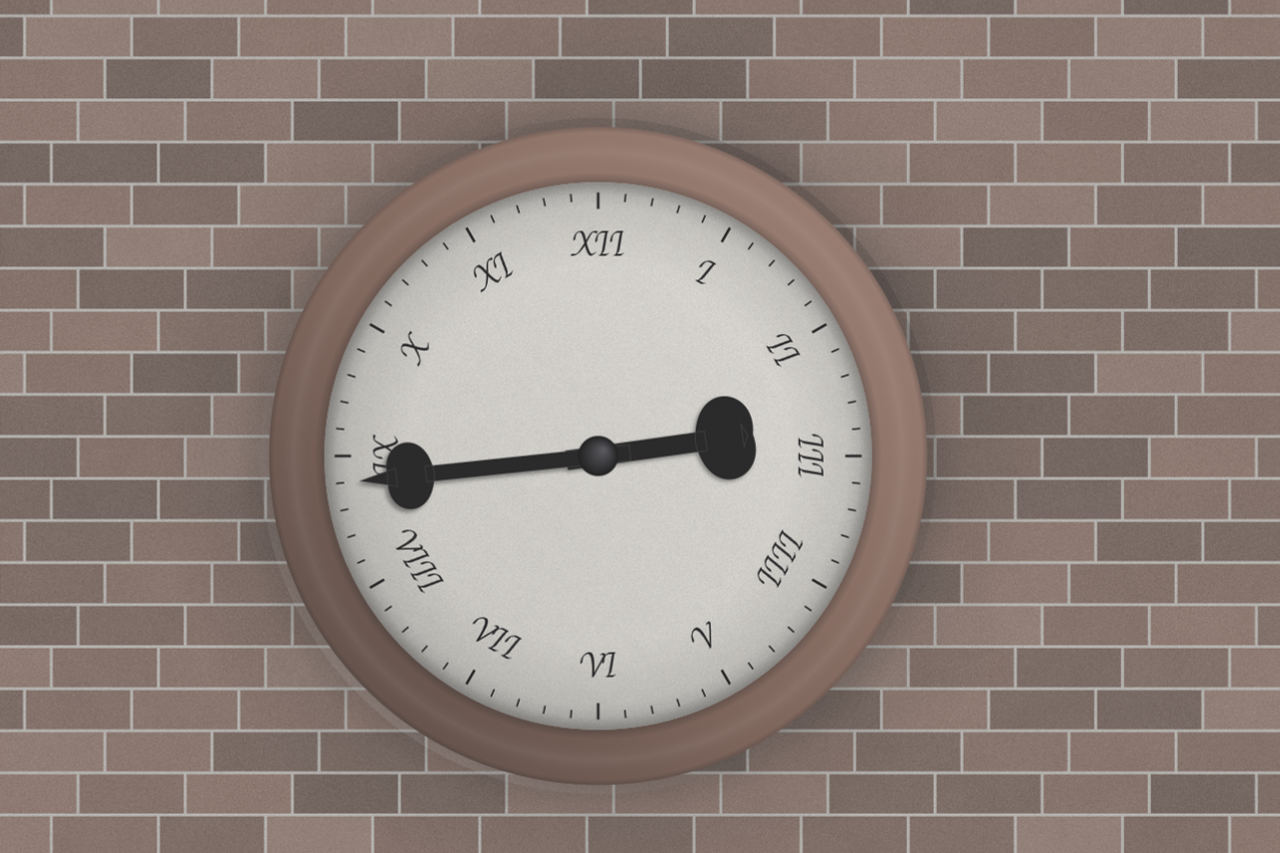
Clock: 2:44
